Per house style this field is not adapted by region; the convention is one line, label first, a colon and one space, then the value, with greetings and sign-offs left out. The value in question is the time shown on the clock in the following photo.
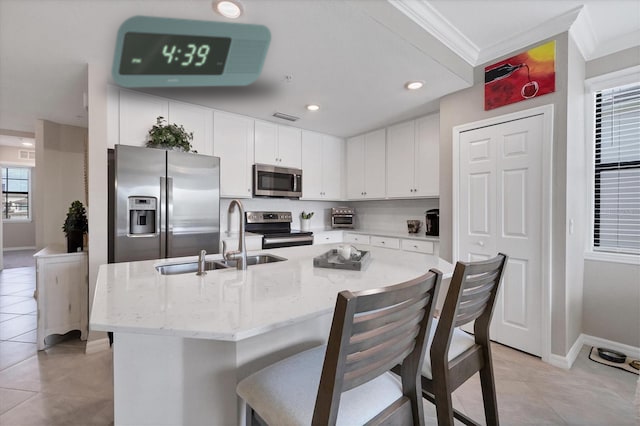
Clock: 4:39
